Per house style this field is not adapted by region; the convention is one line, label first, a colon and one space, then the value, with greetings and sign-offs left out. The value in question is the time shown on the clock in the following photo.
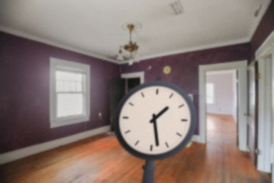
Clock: 1:28
